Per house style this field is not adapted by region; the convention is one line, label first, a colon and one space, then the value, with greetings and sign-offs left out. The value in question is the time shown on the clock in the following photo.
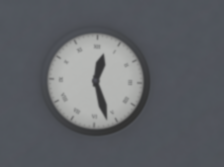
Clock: 12:27
